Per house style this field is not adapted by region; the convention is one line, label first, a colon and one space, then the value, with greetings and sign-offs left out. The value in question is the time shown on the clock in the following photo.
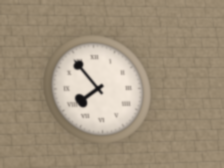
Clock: 7:54
